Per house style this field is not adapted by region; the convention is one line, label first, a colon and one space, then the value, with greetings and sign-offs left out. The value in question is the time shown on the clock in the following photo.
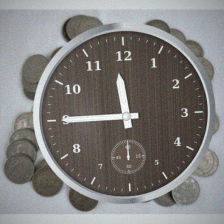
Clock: 11:45
